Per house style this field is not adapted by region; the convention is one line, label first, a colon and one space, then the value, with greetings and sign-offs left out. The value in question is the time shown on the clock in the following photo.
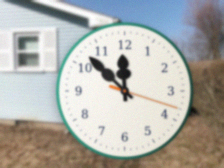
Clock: 11:52:18
